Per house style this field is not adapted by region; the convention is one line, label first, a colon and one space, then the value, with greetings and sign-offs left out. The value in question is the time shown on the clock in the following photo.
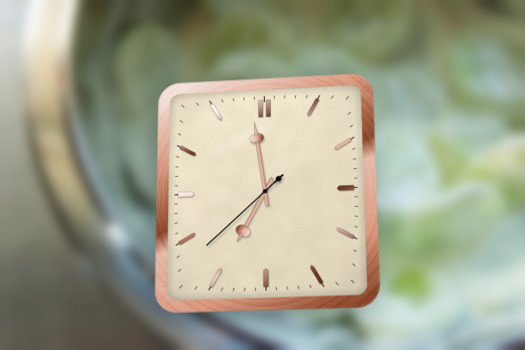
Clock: 6:58:38
